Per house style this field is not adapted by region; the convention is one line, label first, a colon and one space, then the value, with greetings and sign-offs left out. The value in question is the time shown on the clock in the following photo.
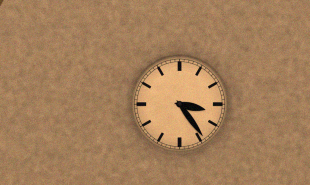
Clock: 3:24
